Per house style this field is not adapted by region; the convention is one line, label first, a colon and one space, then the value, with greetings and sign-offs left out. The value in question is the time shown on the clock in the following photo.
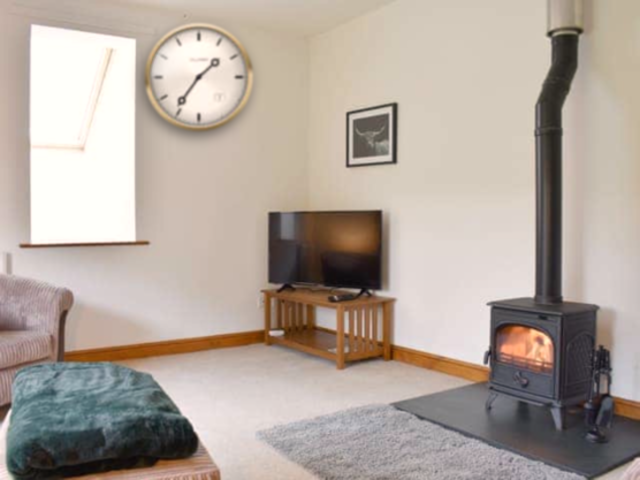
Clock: 1:36
